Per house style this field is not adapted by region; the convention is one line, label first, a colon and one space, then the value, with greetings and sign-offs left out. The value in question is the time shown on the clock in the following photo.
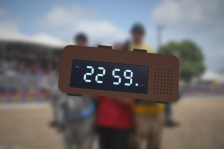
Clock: 22:59
